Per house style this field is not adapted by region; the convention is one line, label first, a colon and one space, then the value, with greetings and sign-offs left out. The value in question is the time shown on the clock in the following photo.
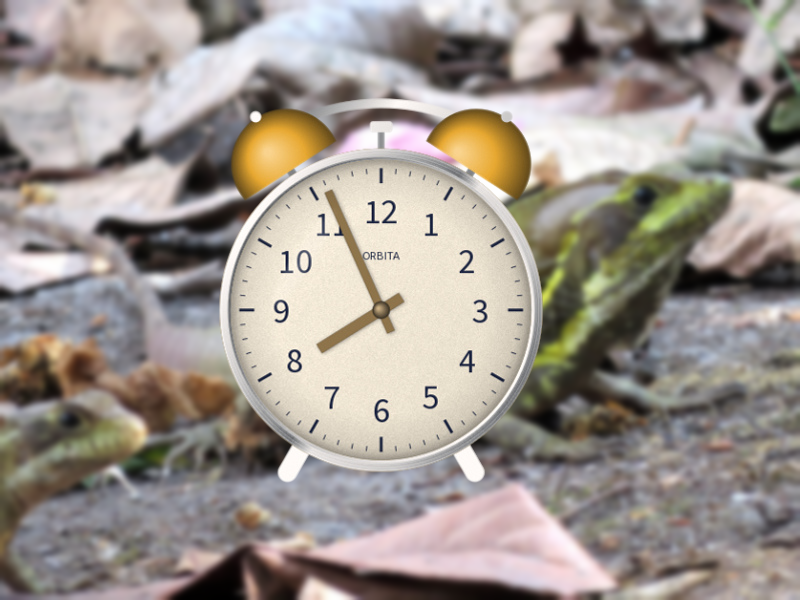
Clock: 7:56
